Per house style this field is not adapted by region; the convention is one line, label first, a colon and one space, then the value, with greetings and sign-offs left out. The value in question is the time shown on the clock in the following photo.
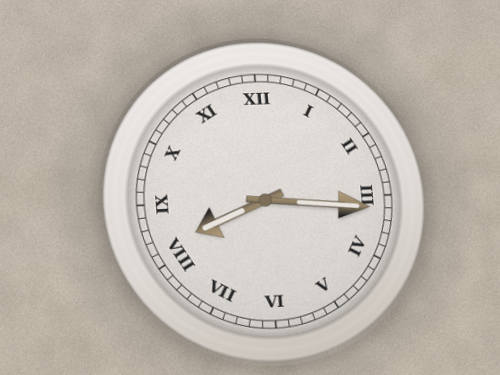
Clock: 8:16
